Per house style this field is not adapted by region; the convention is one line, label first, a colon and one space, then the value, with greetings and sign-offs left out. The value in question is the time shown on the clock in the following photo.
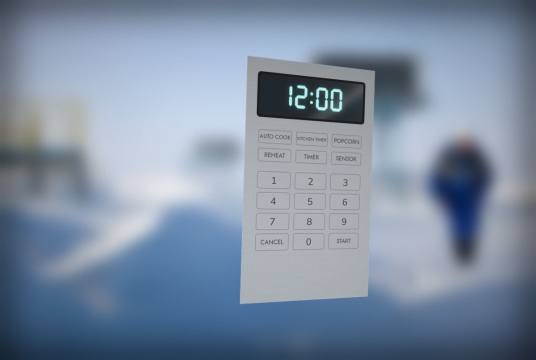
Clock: 12:00
